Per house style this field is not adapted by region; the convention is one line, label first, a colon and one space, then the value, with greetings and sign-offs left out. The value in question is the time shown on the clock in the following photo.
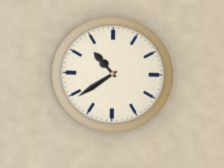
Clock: 10:39
